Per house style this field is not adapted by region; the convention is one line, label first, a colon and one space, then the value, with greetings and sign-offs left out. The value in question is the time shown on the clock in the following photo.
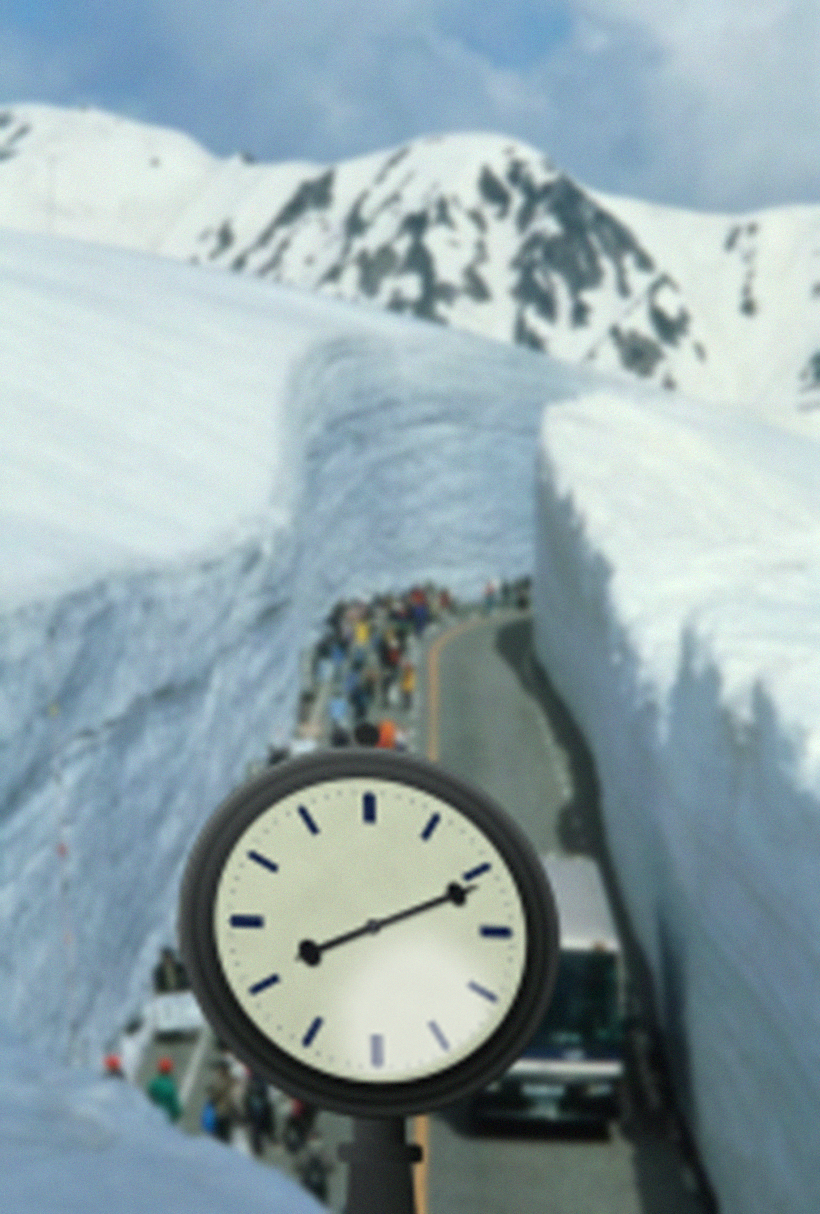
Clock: 8:11
